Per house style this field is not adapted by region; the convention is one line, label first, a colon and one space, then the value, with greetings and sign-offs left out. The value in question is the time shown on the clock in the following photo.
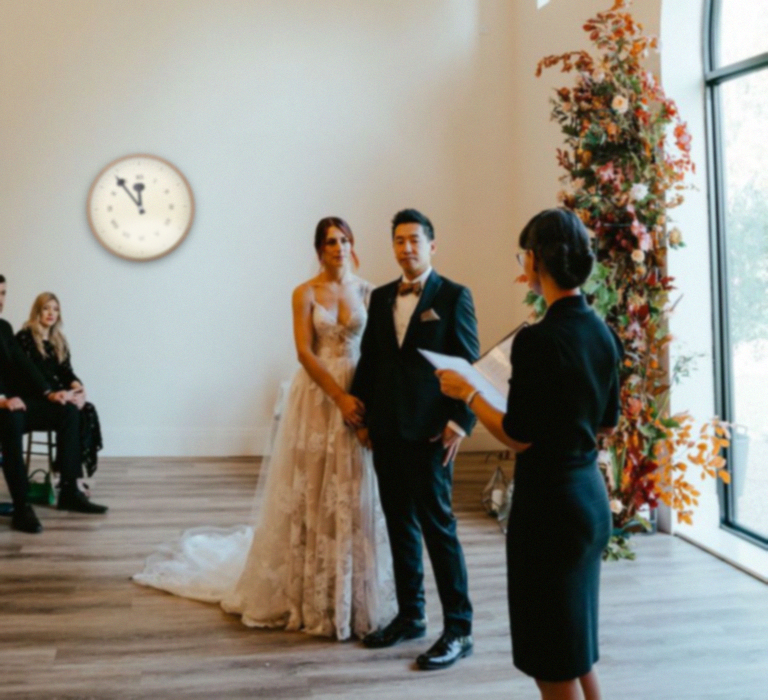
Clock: 11:54
